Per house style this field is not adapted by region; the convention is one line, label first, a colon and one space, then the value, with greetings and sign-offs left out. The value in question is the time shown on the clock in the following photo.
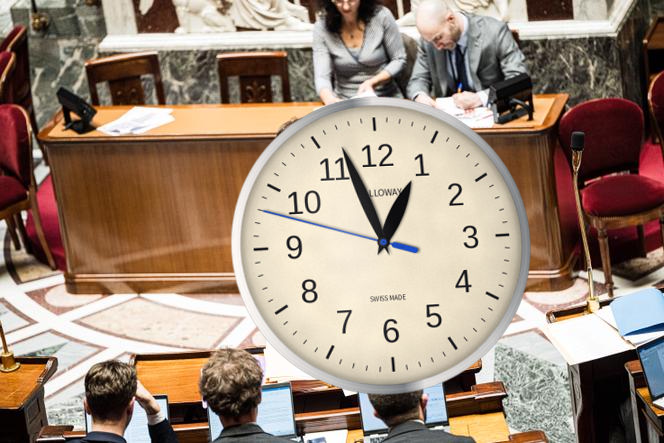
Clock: 12:56:48
